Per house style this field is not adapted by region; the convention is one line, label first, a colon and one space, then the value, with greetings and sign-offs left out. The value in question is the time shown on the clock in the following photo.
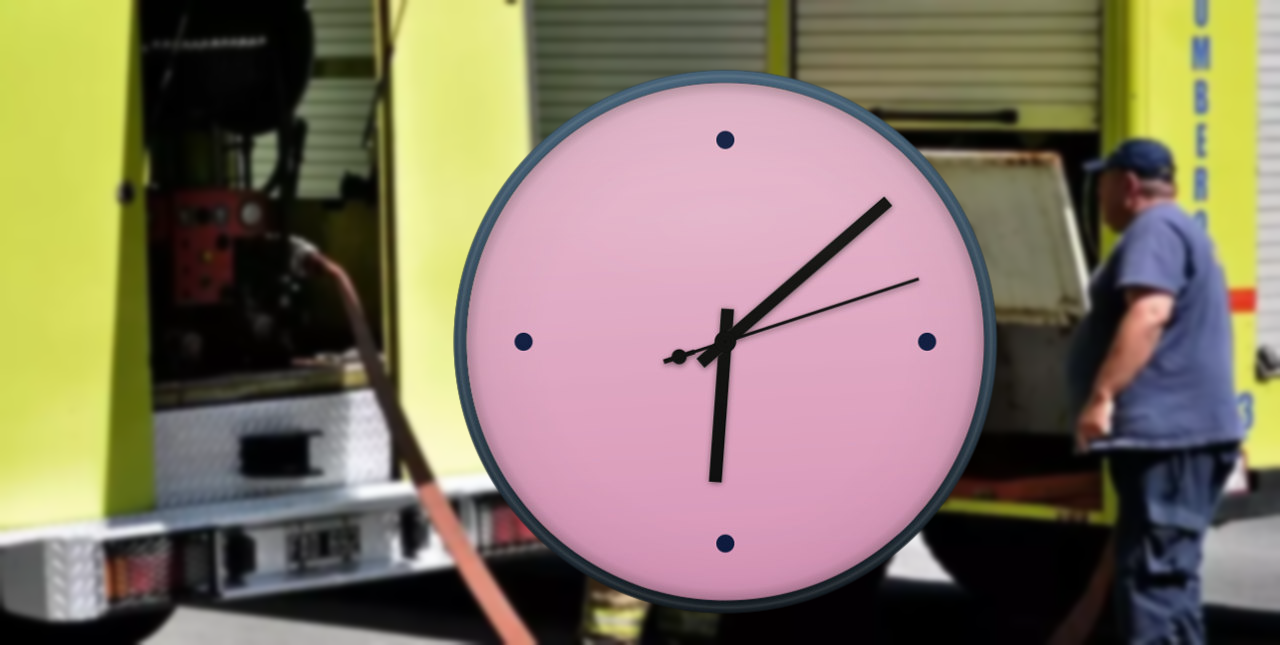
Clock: 6:08:12
